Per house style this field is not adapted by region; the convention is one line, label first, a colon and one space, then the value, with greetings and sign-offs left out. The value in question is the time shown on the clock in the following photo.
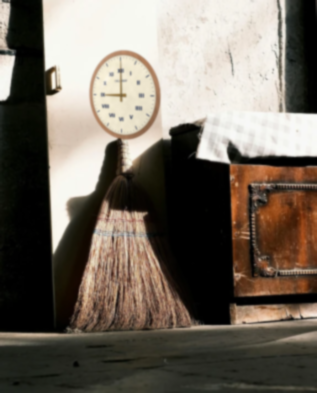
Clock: 9:00
